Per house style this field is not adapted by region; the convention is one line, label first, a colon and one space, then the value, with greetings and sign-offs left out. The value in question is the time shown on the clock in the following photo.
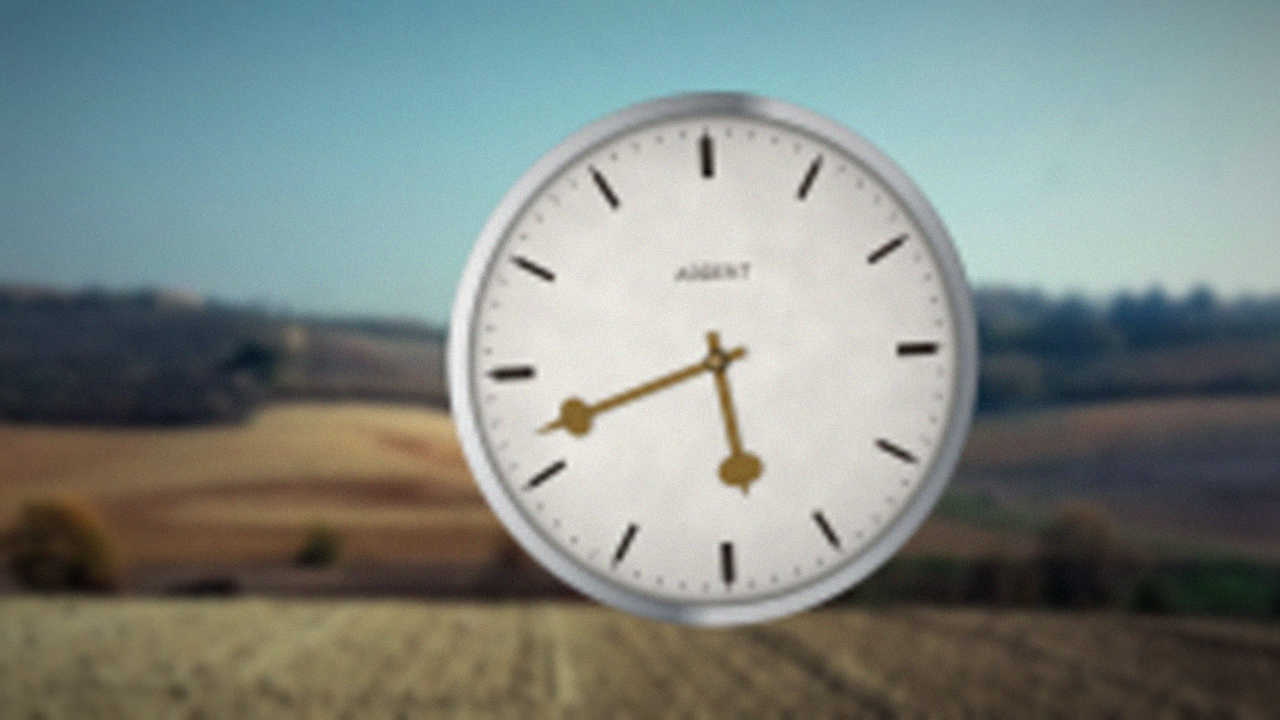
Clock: 5:42
